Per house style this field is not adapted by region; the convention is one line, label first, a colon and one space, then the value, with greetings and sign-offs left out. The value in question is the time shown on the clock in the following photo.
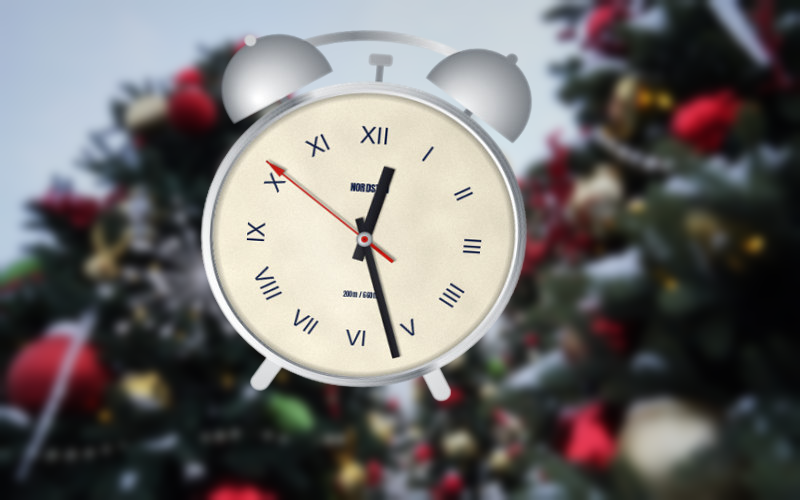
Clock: 12:26:51
